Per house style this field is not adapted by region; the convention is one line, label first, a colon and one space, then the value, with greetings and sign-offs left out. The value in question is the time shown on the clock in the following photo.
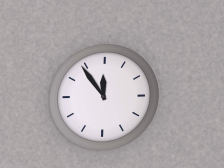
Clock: 11:54
